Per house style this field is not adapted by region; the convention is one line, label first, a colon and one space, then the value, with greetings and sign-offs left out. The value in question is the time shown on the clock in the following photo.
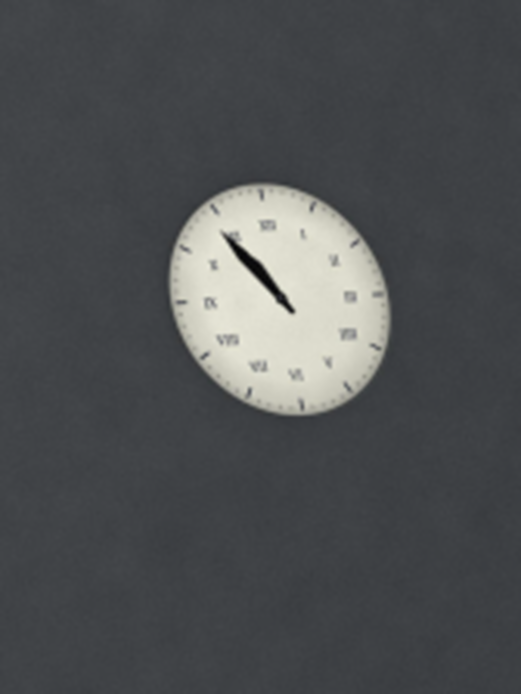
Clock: 10:54
